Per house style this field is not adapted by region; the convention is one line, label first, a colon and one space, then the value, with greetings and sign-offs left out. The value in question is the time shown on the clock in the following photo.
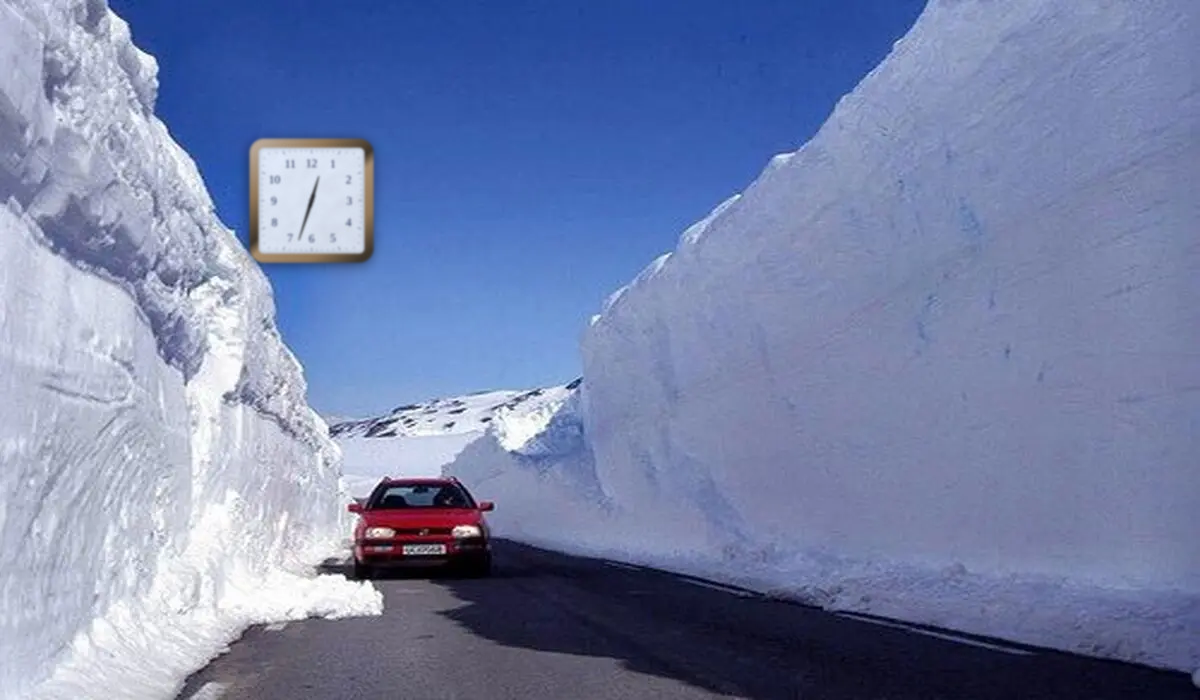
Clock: 12:33
